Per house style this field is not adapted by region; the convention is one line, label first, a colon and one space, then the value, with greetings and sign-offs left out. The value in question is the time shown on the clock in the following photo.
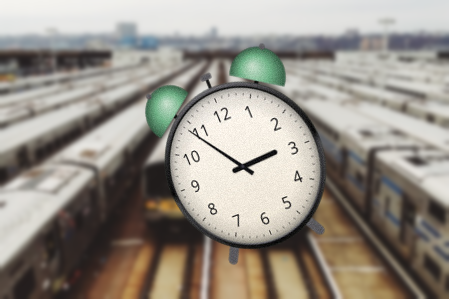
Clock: 2:54
